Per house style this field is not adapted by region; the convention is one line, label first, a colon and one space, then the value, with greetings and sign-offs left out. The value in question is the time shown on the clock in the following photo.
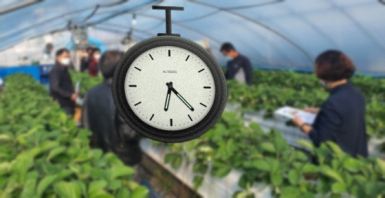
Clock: 6:23
